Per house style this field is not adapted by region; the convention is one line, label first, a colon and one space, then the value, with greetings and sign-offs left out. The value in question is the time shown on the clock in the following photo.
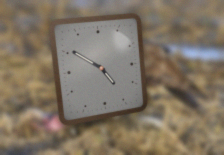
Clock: 4:51
